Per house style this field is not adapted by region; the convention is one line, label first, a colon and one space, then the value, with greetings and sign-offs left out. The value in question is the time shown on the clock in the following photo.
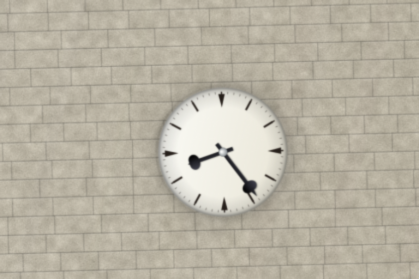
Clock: 8:24
